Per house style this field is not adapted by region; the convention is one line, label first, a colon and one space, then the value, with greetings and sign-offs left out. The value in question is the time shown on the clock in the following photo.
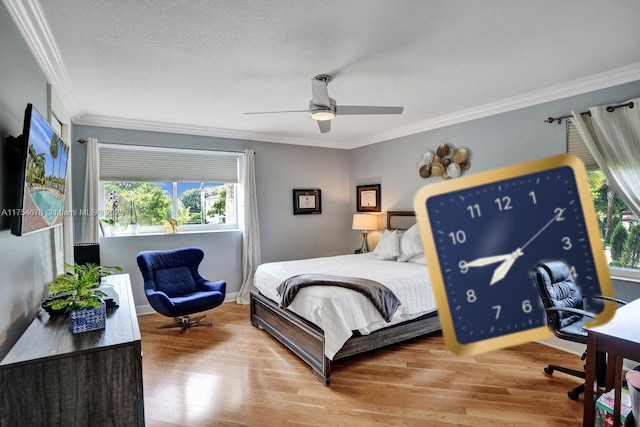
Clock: 7:45:10
